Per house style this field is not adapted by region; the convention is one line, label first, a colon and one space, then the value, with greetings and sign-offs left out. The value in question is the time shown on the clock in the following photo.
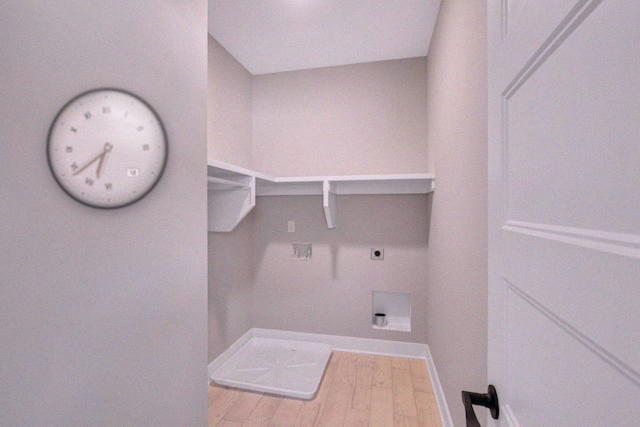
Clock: 6:39
